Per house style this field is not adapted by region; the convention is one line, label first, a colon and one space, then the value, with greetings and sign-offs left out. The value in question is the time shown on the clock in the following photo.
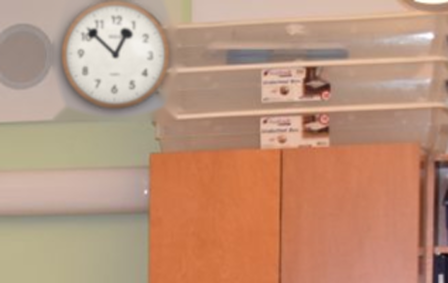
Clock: 12:52
